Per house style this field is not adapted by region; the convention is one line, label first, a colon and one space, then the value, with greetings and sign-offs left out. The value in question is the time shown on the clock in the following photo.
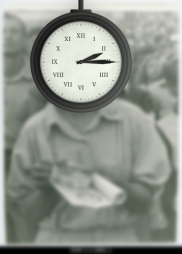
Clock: 2:15
